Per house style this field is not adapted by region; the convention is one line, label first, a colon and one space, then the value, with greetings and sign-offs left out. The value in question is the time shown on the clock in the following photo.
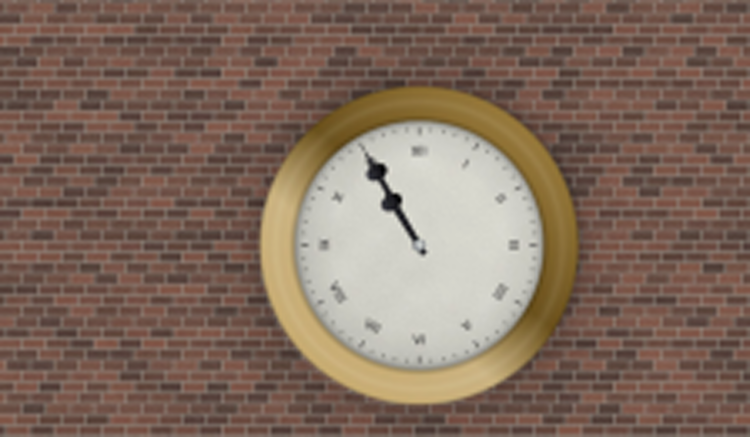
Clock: 10:55
